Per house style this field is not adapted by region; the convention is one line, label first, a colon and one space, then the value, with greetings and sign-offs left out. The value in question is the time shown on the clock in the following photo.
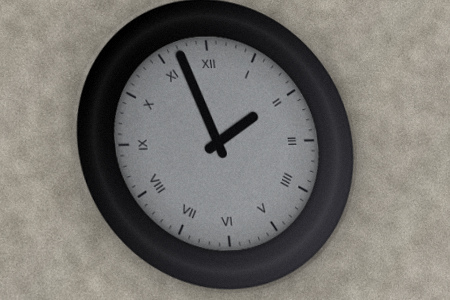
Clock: 1:57
